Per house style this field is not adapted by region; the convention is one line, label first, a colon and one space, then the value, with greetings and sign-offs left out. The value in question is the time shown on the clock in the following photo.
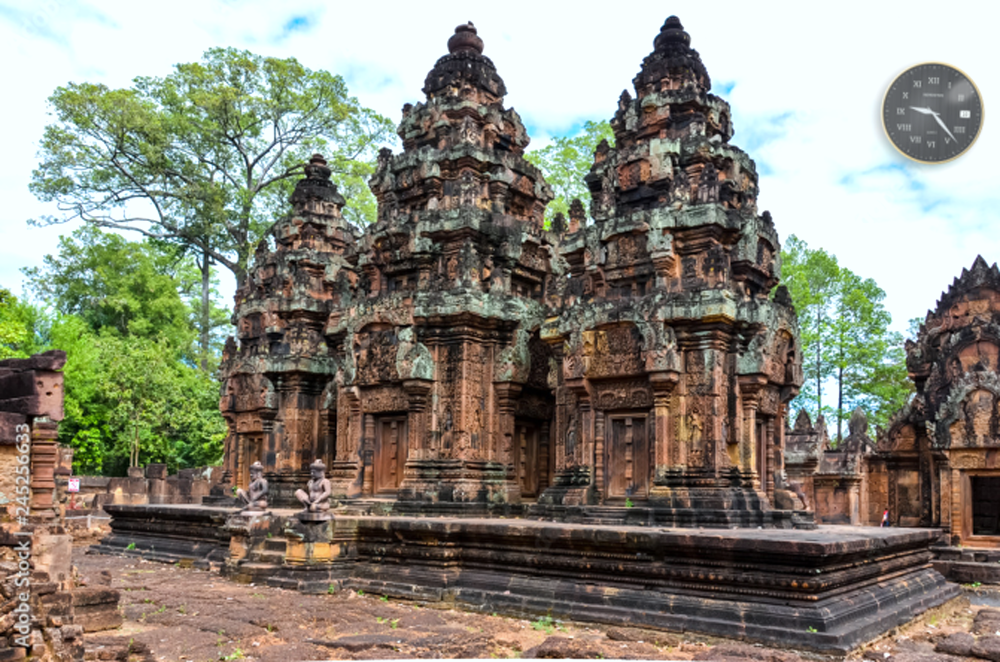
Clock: 9:23
